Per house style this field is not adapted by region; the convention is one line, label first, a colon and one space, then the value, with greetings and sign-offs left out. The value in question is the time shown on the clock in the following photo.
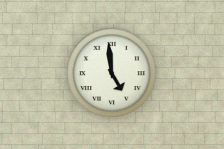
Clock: 4:59
